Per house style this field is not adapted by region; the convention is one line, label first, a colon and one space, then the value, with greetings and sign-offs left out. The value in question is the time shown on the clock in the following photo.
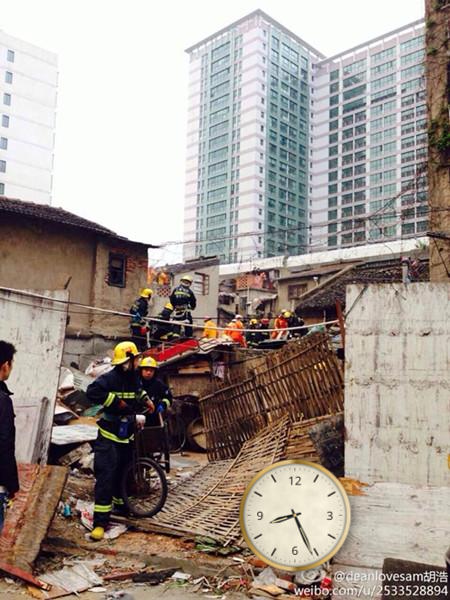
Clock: 8:26
